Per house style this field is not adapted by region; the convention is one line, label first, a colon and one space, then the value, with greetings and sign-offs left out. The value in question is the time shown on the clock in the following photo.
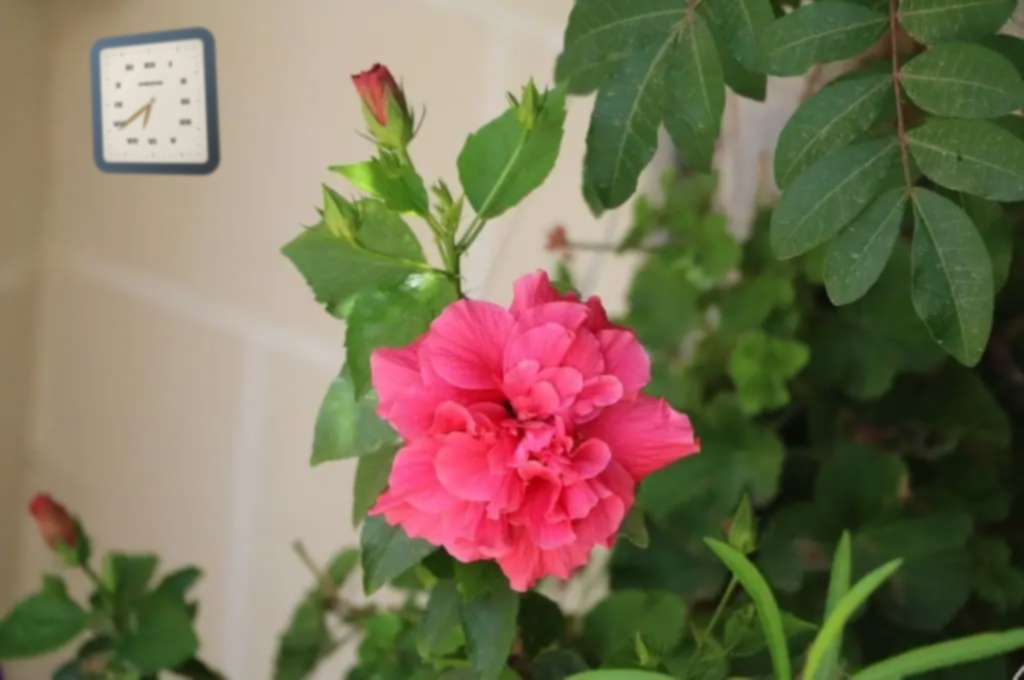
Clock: 6:39
